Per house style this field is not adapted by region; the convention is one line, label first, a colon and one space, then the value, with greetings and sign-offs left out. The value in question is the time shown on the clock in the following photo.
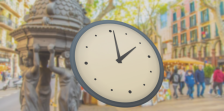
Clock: 2:01
